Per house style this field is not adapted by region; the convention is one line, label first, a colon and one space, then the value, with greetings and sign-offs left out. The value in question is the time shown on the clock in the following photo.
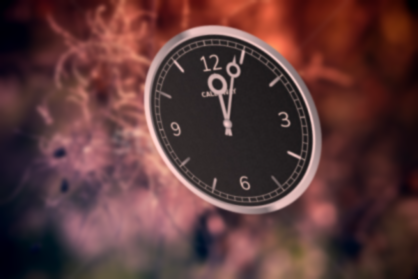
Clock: 12:04
